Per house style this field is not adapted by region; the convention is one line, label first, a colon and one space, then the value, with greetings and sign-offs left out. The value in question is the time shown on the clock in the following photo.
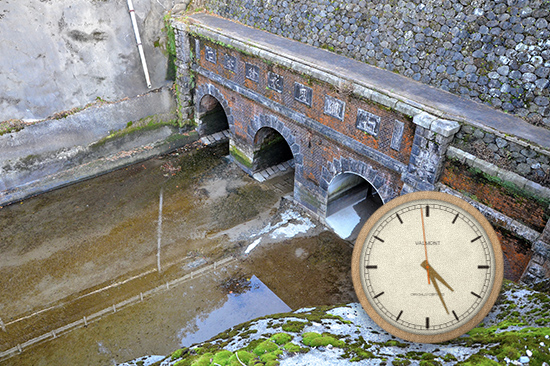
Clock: 4:25:59
